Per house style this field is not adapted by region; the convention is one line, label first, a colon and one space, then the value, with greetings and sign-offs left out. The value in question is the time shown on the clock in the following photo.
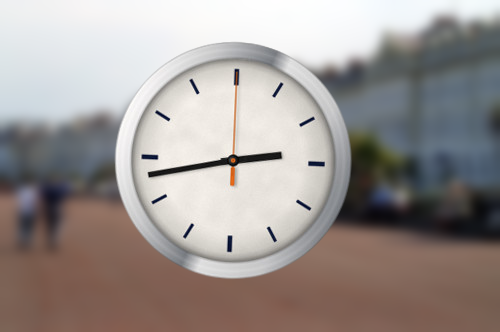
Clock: 2:43:00
